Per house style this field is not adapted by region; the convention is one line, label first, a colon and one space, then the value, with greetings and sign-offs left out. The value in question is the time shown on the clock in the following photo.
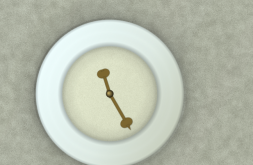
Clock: 11:25
